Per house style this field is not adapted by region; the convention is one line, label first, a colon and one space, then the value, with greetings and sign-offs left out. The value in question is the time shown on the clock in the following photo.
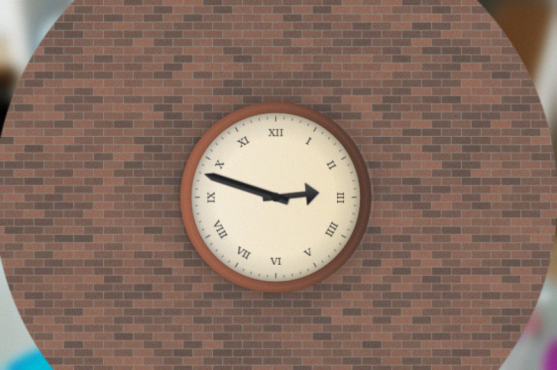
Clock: 2:48
